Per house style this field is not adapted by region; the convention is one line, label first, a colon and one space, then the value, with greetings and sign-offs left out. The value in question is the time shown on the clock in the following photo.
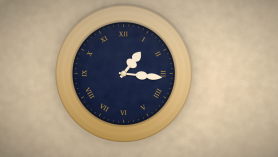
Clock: 1:16
